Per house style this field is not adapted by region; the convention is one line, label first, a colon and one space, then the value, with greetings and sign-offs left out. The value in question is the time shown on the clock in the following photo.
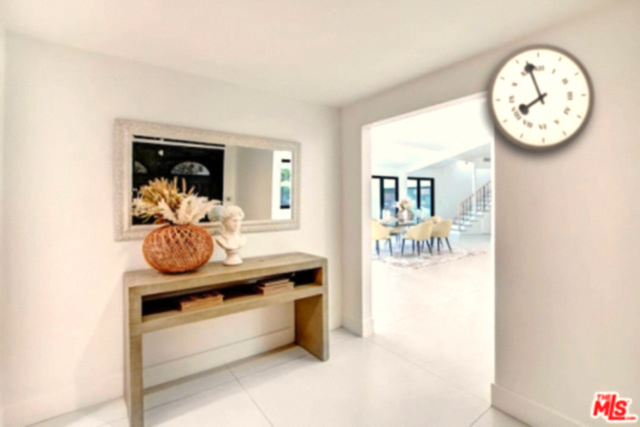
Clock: 7:57
